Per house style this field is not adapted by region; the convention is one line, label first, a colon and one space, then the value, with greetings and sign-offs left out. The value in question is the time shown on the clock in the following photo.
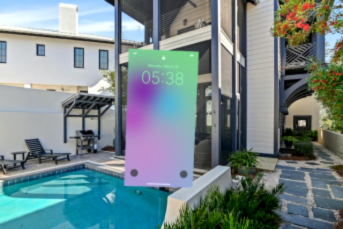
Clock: 5:38
